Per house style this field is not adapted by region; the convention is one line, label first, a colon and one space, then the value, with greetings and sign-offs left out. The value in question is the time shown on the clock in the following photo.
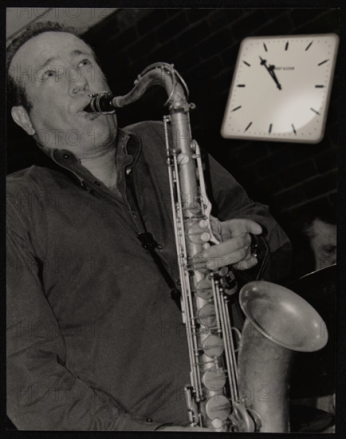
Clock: 10:53
